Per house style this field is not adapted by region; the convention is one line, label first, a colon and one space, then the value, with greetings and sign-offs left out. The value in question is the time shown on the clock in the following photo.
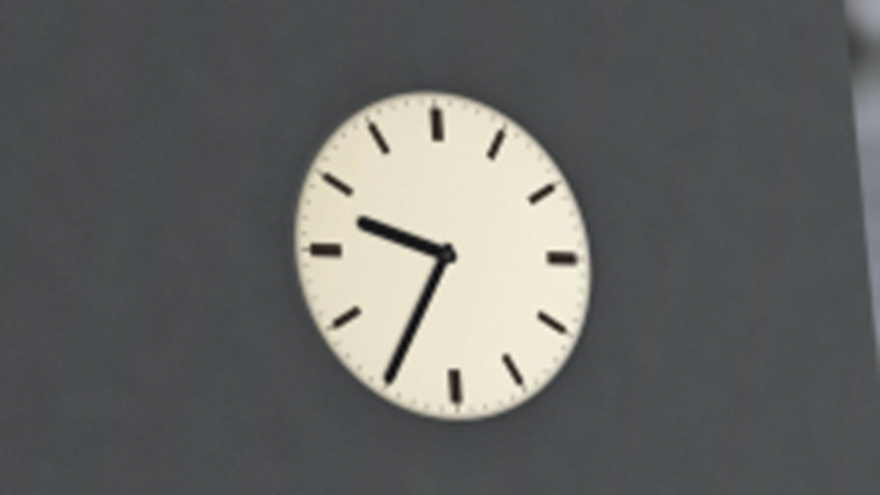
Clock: 9:35
